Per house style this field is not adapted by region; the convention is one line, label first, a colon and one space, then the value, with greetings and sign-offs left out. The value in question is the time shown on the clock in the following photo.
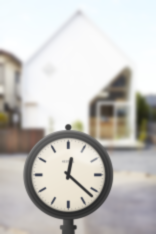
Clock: 12:22
